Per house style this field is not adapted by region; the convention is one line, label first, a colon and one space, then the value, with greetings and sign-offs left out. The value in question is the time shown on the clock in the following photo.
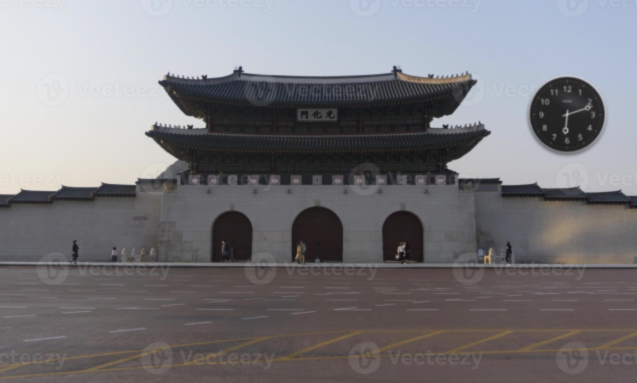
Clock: 6:12
